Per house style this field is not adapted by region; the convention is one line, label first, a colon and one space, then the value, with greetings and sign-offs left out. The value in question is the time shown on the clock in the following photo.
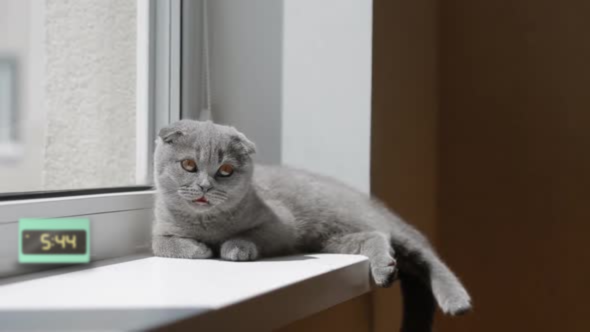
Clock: 5:44
